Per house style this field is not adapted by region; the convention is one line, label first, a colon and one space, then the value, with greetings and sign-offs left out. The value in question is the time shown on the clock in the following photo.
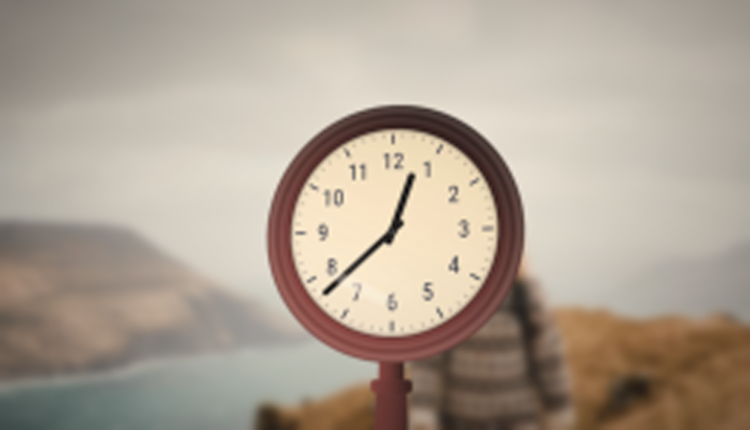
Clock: 12:38
